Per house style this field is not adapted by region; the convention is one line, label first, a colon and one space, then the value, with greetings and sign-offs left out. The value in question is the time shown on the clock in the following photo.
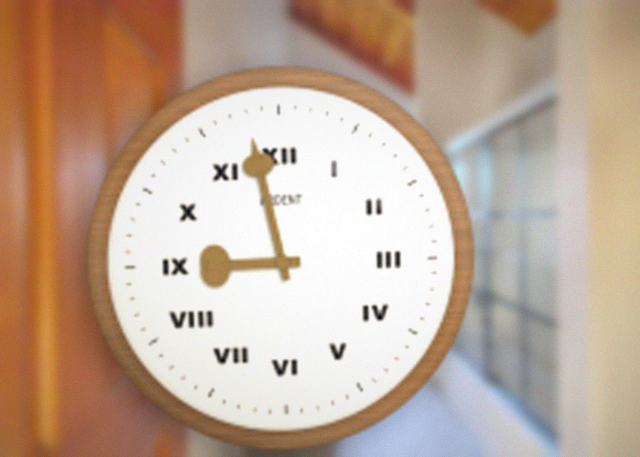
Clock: 8:58
